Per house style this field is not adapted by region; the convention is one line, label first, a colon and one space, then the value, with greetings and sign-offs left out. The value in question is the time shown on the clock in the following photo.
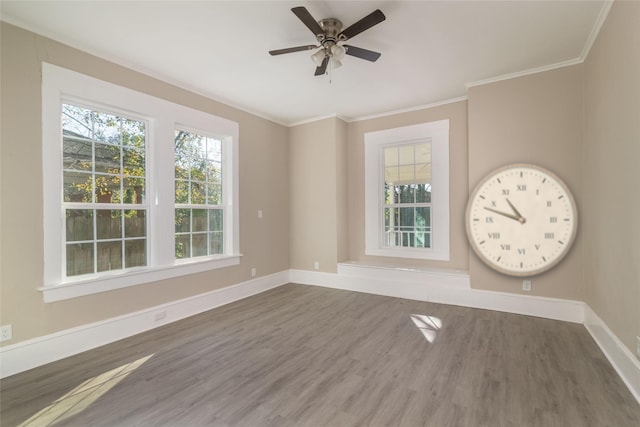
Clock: 10:48
